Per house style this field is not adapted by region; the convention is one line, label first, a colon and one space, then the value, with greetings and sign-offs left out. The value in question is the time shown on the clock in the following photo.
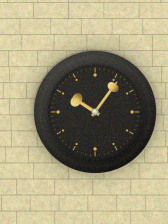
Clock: 10:06
